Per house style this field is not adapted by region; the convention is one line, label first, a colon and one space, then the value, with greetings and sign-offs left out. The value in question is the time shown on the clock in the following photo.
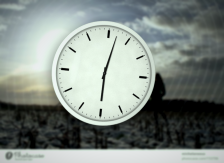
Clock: 6:02
